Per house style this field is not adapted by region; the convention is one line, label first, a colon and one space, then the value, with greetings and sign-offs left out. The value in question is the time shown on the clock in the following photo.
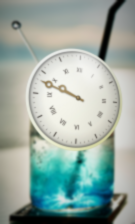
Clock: 9:48
